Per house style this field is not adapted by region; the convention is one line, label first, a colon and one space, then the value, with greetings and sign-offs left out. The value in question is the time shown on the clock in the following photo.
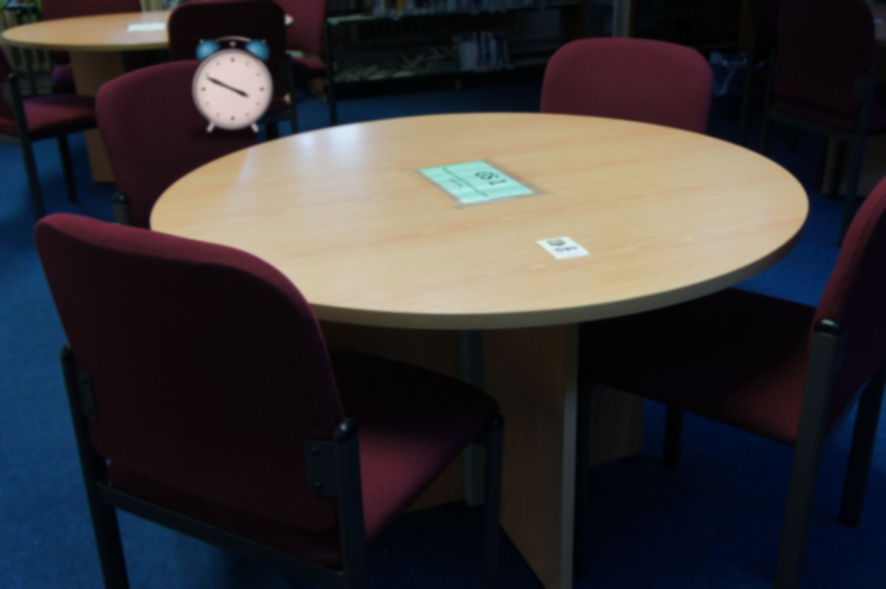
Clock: 3:49
